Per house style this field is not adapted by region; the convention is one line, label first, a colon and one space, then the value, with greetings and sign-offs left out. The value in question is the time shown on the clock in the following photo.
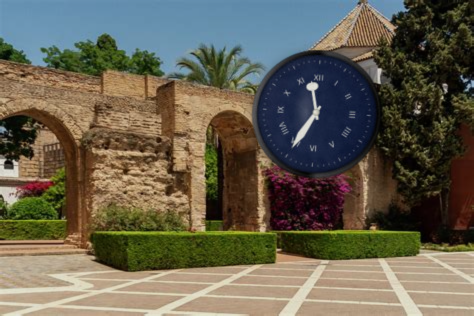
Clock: 11:35
